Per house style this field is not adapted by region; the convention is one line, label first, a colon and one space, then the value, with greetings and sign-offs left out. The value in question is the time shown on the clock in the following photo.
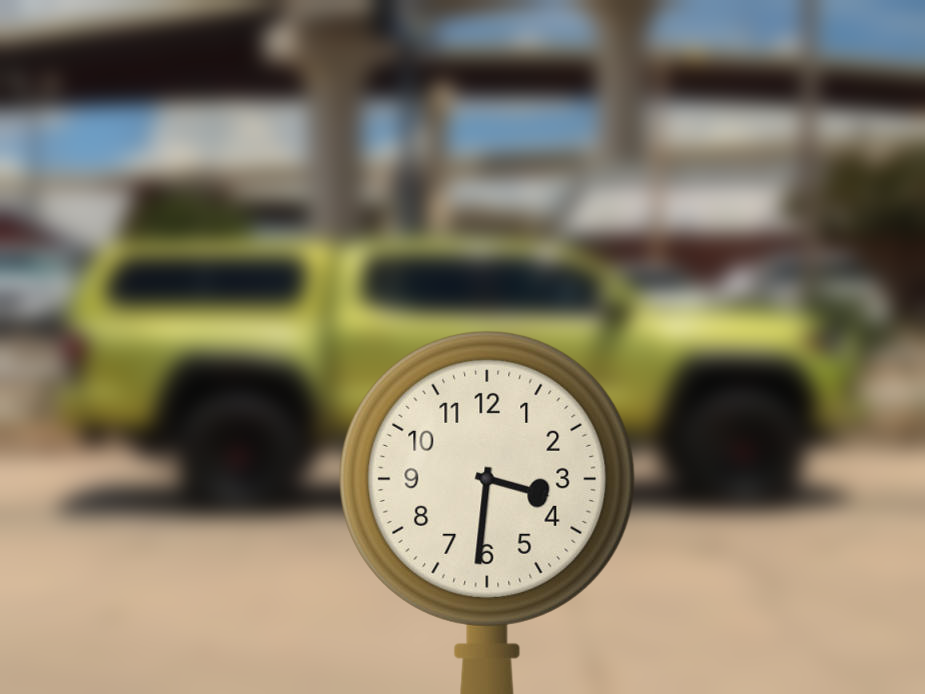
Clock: 3:31
